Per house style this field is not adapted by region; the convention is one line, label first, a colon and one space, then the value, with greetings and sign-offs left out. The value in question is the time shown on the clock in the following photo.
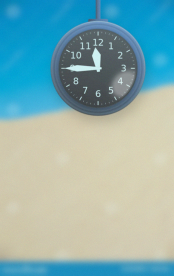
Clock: 11:45
